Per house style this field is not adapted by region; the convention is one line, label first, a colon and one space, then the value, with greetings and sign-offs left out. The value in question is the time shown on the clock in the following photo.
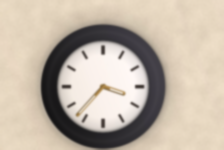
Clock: 3:37
